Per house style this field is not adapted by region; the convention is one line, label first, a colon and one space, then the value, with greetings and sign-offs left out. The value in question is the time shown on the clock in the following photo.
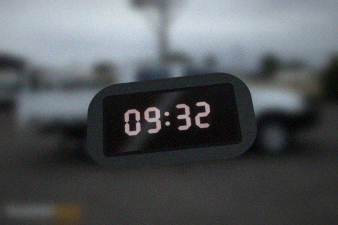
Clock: 9:32
